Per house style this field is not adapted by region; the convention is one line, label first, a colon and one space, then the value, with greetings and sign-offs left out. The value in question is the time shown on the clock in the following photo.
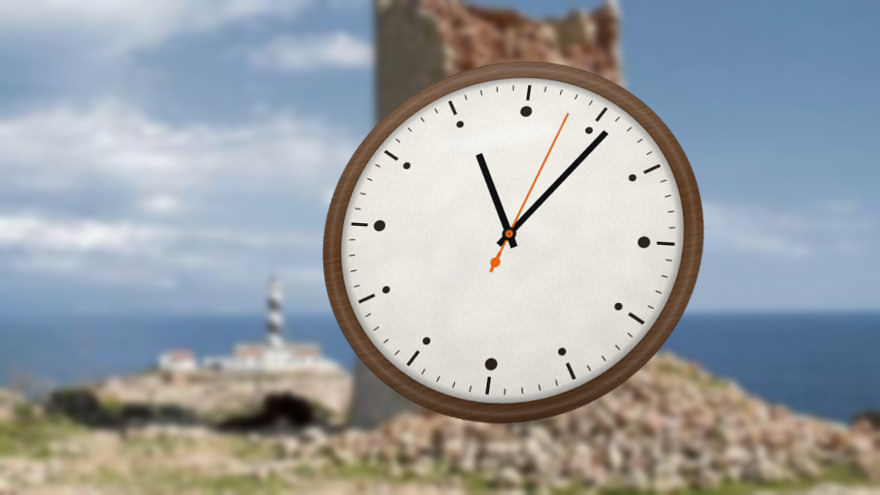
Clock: 11:06:03
